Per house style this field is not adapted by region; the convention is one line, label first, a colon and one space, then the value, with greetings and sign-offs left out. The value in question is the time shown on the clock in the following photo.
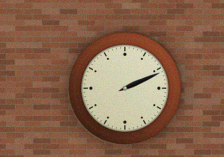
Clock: 2:11
